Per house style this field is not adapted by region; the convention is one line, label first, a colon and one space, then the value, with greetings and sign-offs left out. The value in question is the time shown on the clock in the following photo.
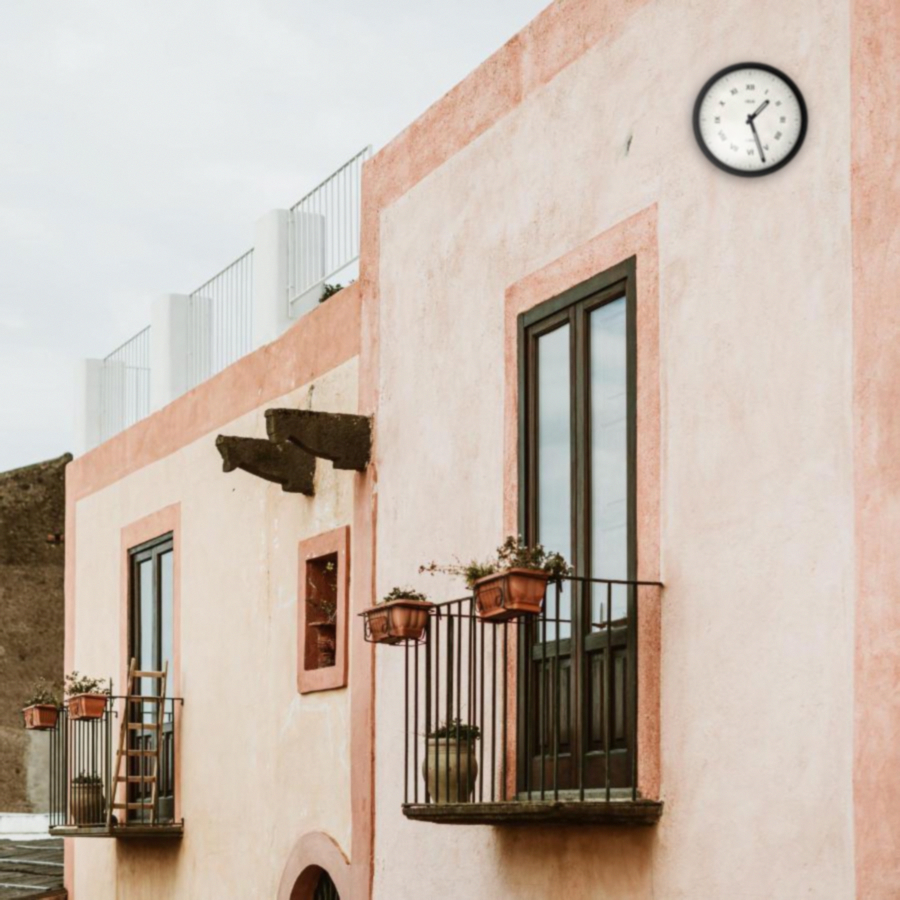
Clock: 1:27
